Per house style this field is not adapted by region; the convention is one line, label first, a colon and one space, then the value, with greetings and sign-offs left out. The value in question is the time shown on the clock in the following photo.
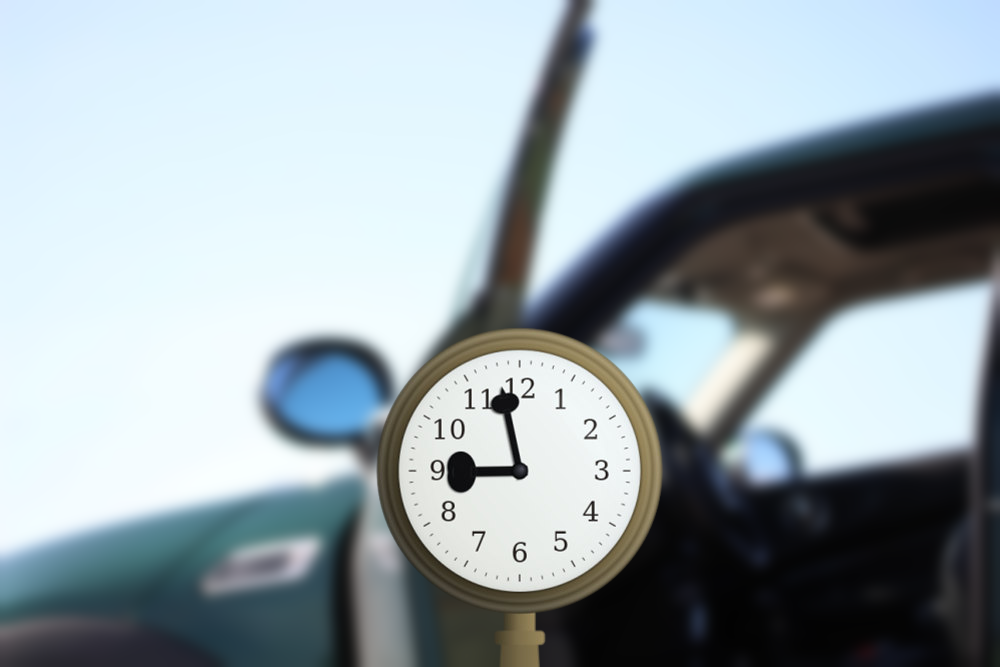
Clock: 8:58
